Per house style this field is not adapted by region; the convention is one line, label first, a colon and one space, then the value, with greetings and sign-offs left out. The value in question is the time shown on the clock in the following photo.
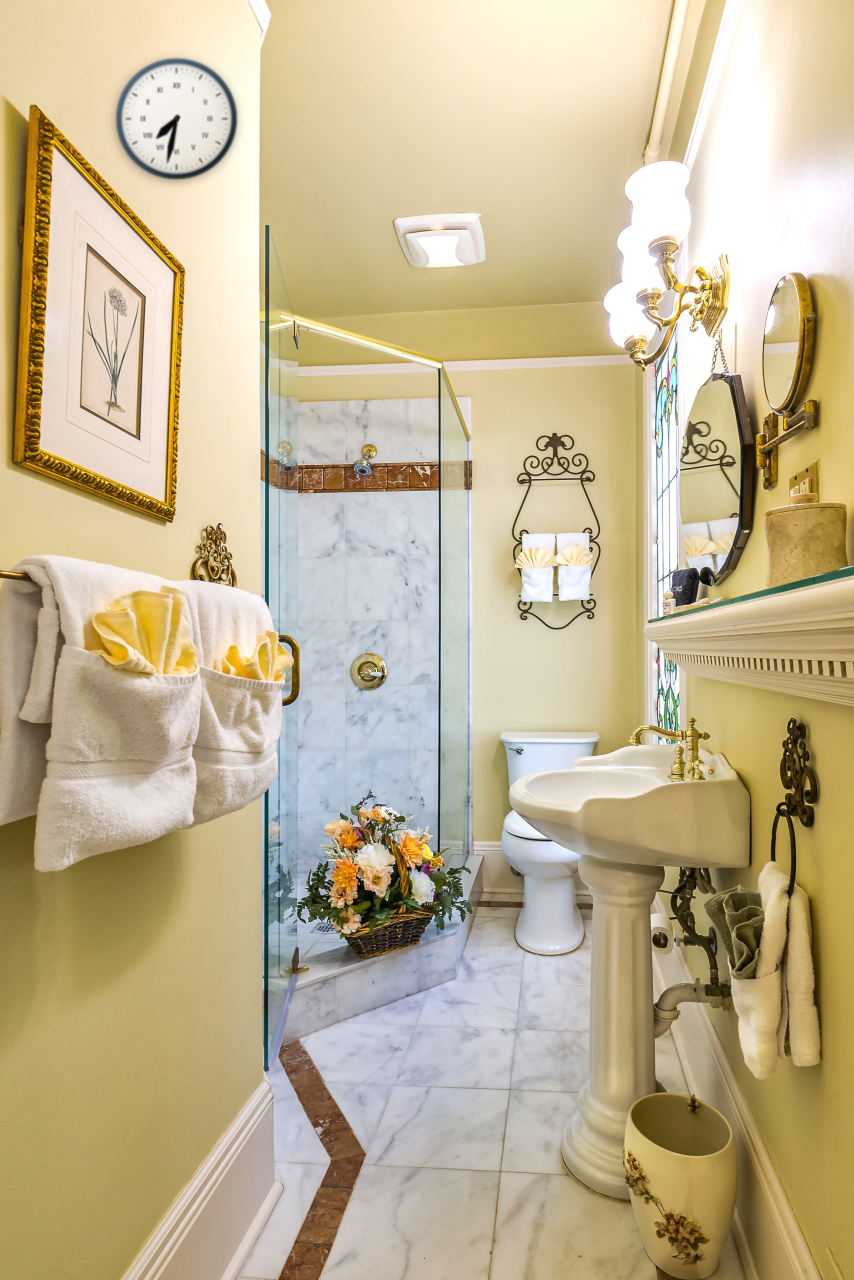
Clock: 7:32
